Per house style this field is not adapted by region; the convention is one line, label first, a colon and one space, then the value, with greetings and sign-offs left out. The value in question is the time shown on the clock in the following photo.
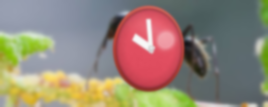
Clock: 9:59
